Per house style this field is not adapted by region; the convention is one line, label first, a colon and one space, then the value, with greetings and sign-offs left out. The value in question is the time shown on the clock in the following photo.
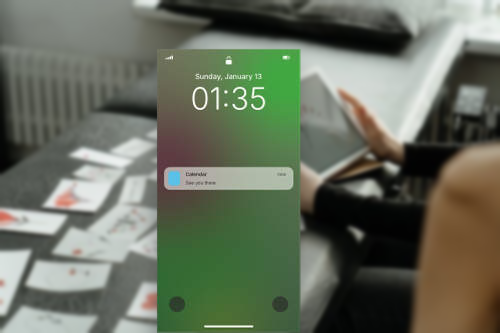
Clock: 1:35
